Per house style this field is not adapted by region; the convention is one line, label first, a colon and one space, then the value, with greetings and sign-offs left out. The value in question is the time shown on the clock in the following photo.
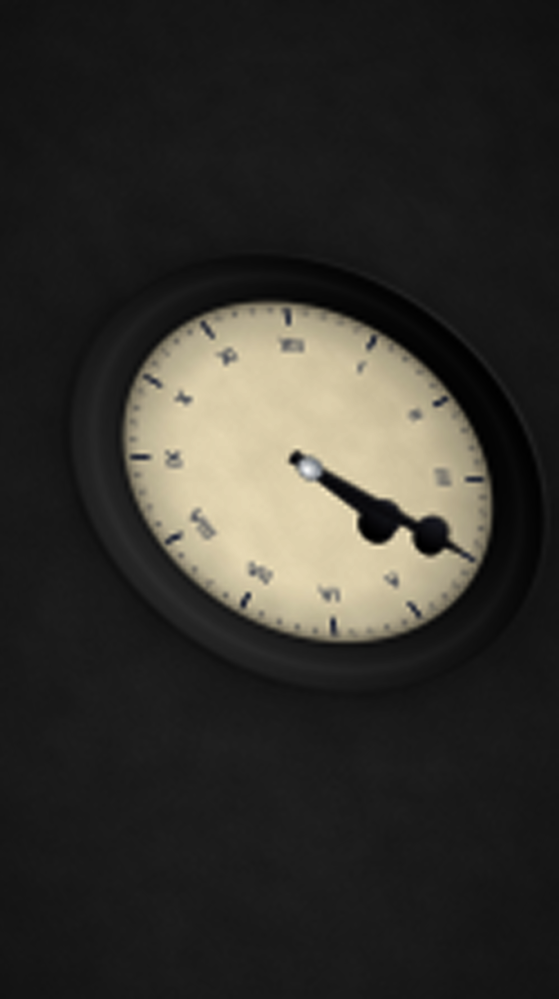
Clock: 4:20
